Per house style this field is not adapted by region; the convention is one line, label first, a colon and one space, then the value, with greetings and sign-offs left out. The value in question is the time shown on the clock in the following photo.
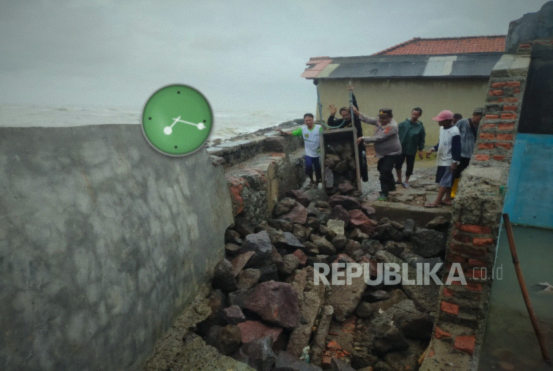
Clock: 7:17
